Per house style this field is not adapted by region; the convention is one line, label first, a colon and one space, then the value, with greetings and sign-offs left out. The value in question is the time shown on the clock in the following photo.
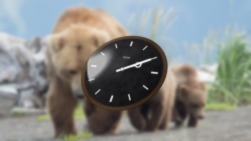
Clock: 2:10
